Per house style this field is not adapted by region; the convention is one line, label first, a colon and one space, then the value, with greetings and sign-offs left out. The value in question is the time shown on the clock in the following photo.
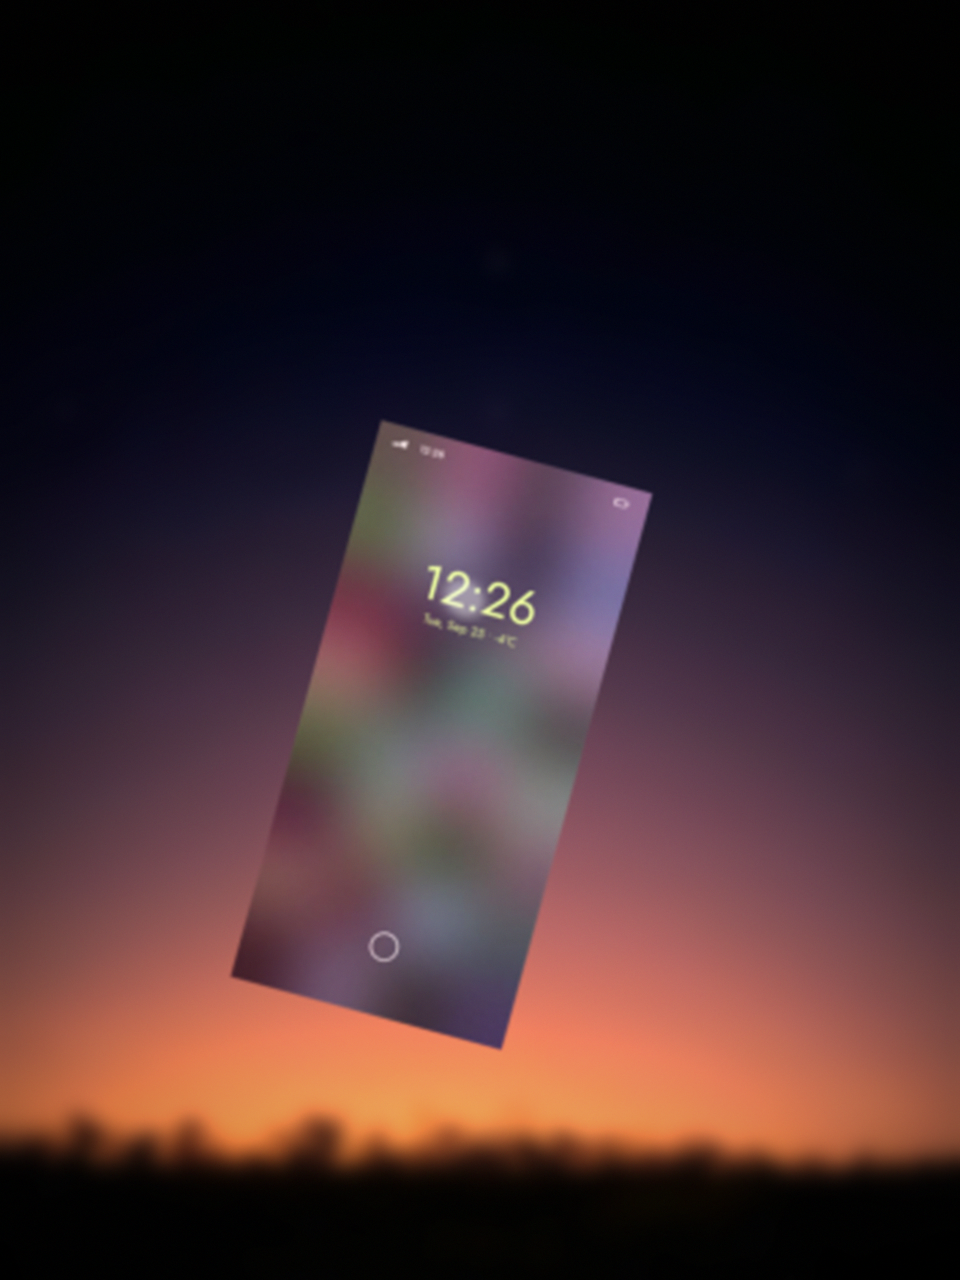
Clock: 12:26
